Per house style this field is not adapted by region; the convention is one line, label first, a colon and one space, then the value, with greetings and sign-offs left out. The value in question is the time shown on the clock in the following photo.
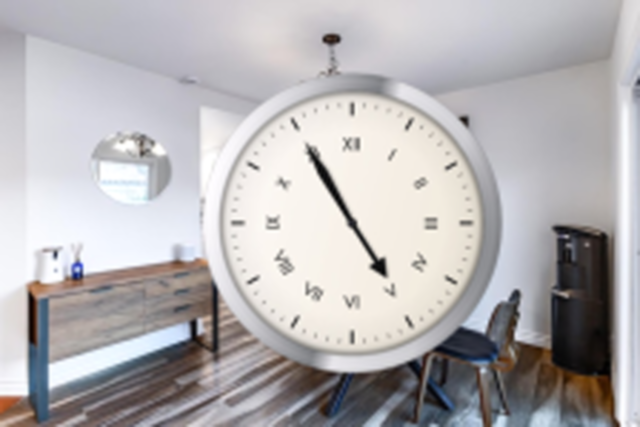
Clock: 4:55
